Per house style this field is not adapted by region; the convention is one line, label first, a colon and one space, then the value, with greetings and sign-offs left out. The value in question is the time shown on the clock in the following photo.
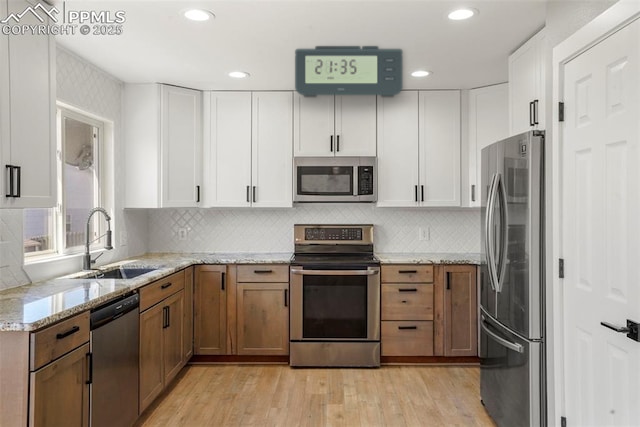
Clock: 21:35
